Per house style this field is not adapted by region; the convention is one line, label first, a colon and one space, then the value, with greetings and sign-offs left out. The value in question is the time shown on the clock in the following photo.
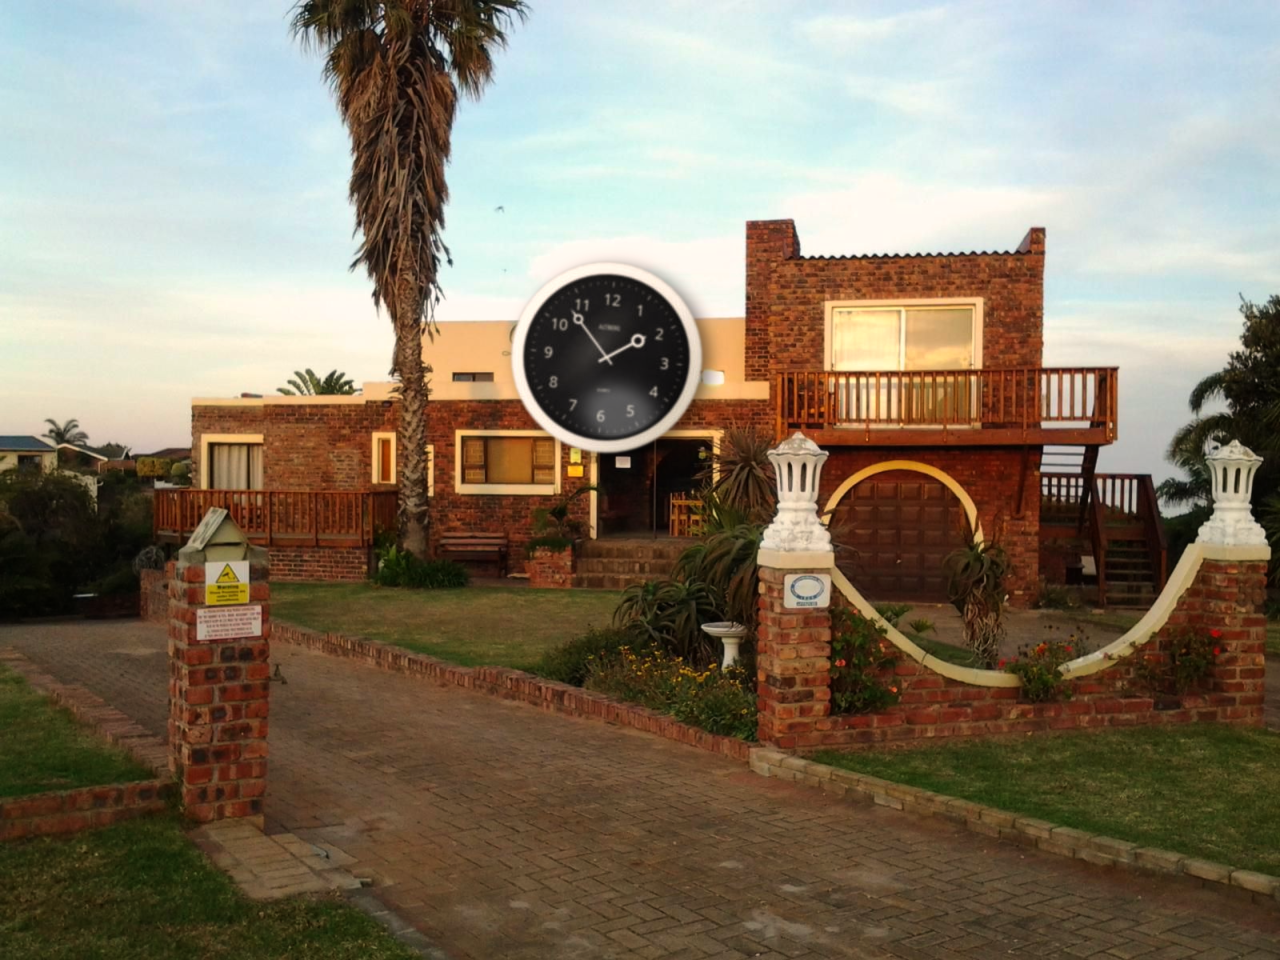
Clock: 1:53
